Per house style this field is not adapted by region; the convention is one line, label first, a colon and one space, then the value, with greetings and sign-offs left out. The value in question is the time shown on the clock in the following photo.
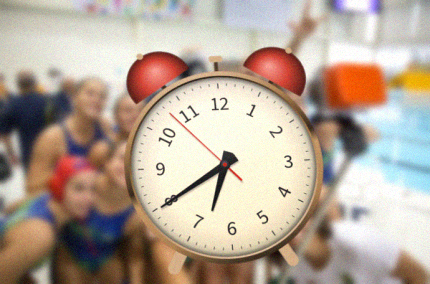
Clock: 6:39:53
